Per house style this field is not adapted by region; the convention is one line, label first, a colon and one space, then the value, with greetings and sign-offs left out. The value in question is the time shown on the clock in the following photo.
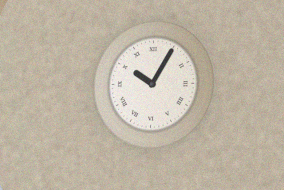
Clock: 10:05
